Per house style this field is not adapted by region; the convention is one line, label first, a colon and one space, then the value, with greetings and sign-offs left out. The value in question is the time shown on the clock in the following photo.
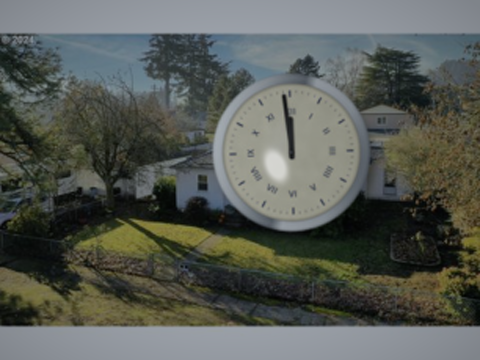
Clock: 11:59
